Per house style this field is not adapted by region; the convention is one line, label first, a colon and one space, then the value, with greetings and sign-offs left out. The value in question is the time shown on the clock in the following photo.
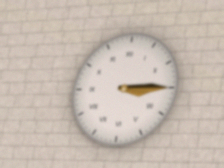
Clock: 3:15
